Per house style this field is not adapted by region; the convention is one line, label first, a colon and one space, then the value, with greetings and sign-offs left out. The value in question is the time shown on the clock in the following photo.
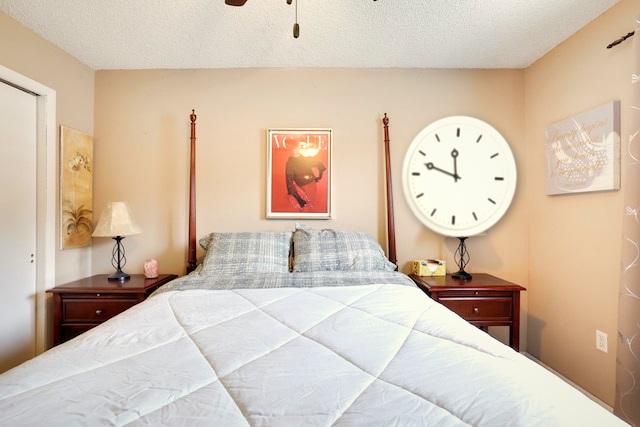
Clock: 11:48
